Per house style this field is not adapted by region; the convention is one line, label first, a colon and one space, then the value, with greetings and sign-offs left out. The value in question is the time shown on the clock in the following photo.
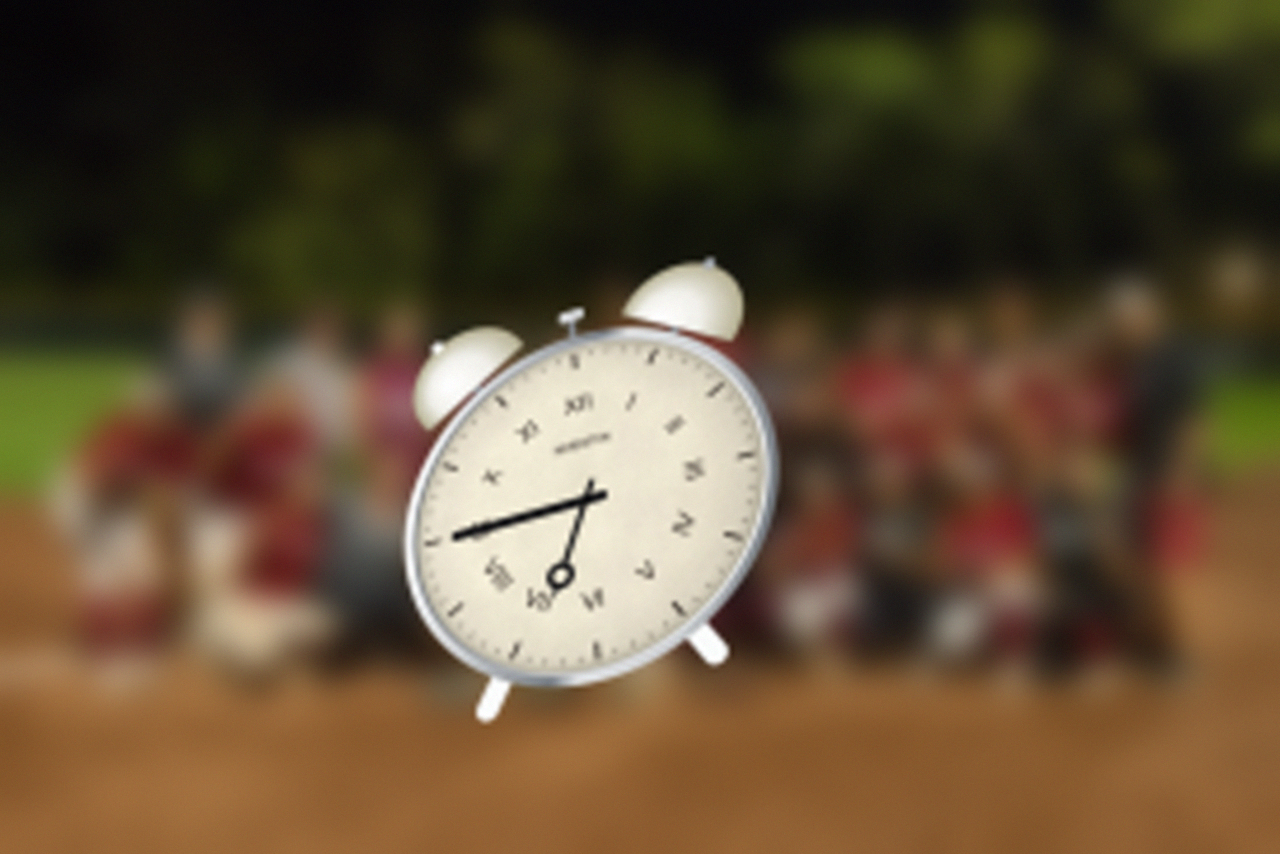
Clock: 6:45
